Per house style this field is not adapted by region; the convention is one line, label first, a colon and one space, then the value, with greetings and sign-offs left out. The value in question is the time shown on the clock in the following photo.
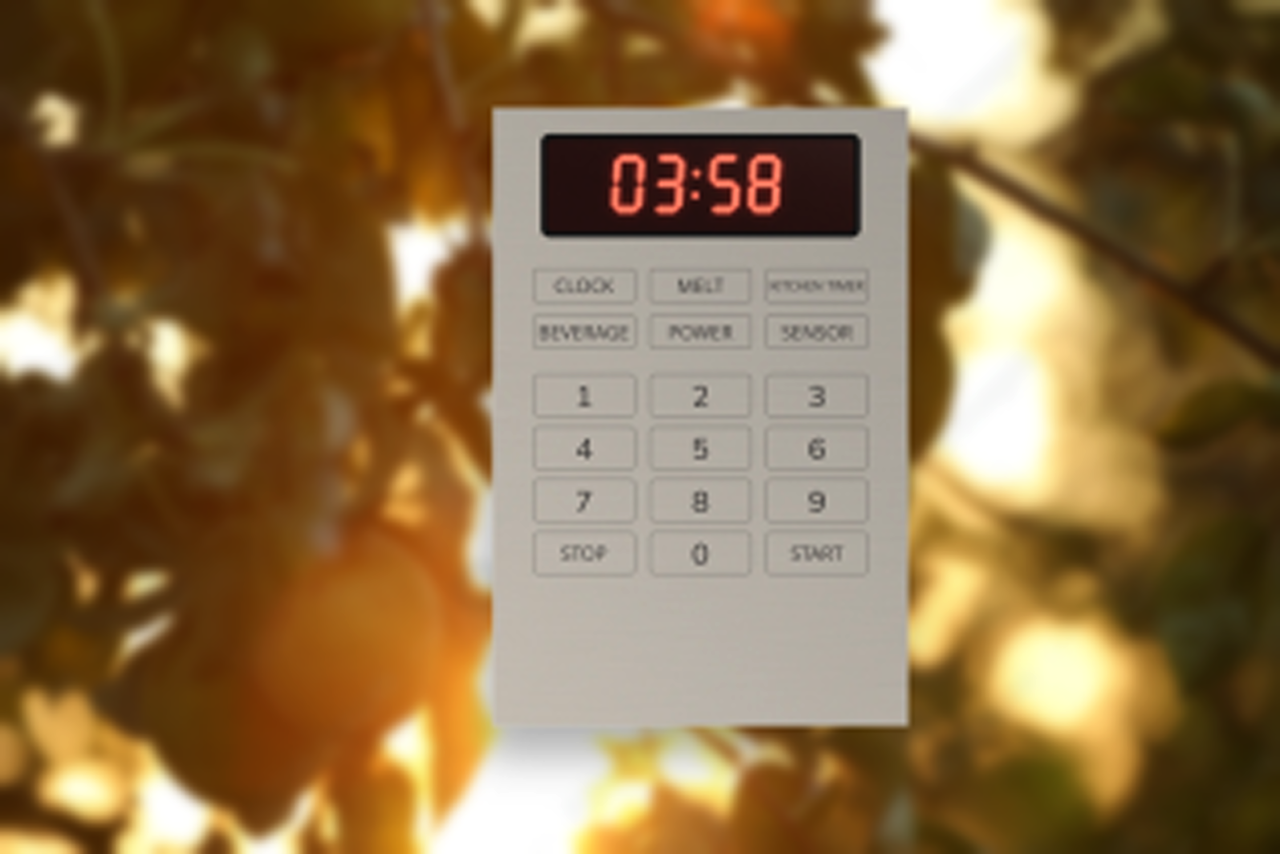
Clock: 3:58
